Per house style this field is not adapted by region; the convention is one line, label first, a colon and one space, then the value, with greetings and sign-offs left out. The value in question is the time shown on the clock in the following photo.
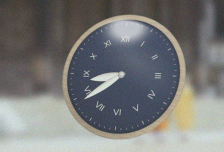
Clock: 8:39
